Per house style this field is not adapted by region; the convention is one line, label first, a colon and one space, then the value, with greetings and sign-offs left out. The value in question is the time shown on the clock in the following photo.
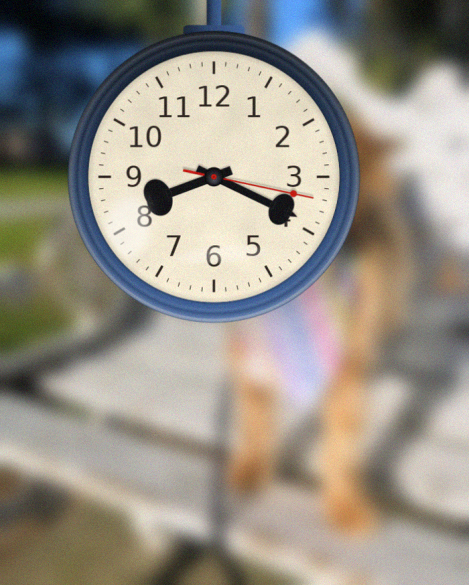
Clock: 8:19:17
